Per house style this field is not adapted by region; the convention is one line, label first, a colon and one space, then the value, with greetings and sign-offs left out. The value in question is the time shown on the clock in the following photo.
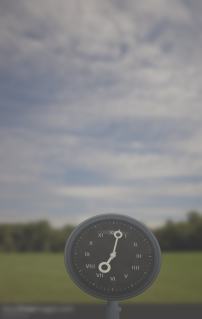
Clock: 7:02
